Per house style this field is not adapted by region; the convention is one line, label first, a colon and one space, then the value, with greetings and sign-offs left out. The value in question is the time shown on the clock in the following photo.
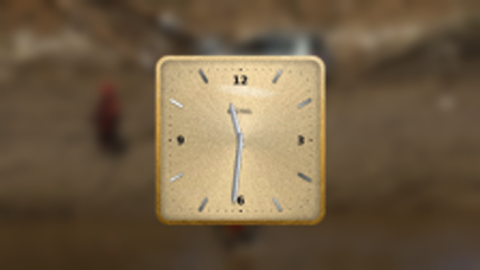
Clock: 11:31
